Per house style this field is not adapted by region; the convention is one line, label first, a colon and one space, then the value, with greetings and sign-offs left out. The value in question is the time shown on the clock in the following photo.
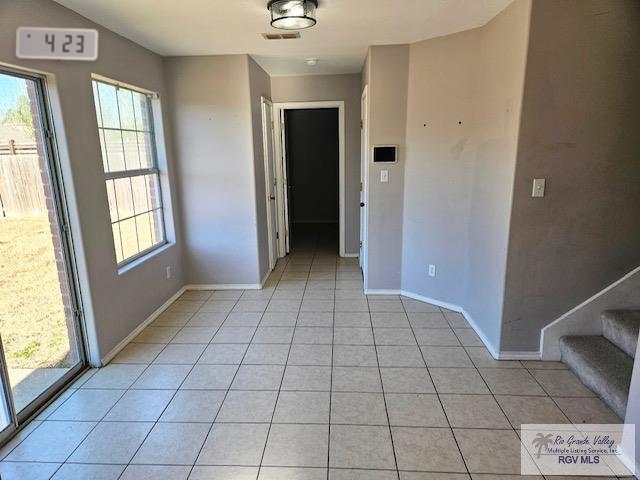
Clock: 4:23
